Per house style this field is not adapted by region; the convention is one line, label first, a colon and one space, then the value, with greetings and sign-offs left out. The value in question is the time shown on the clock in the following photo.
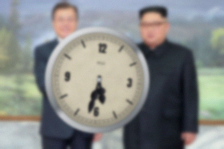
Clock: 5:32
